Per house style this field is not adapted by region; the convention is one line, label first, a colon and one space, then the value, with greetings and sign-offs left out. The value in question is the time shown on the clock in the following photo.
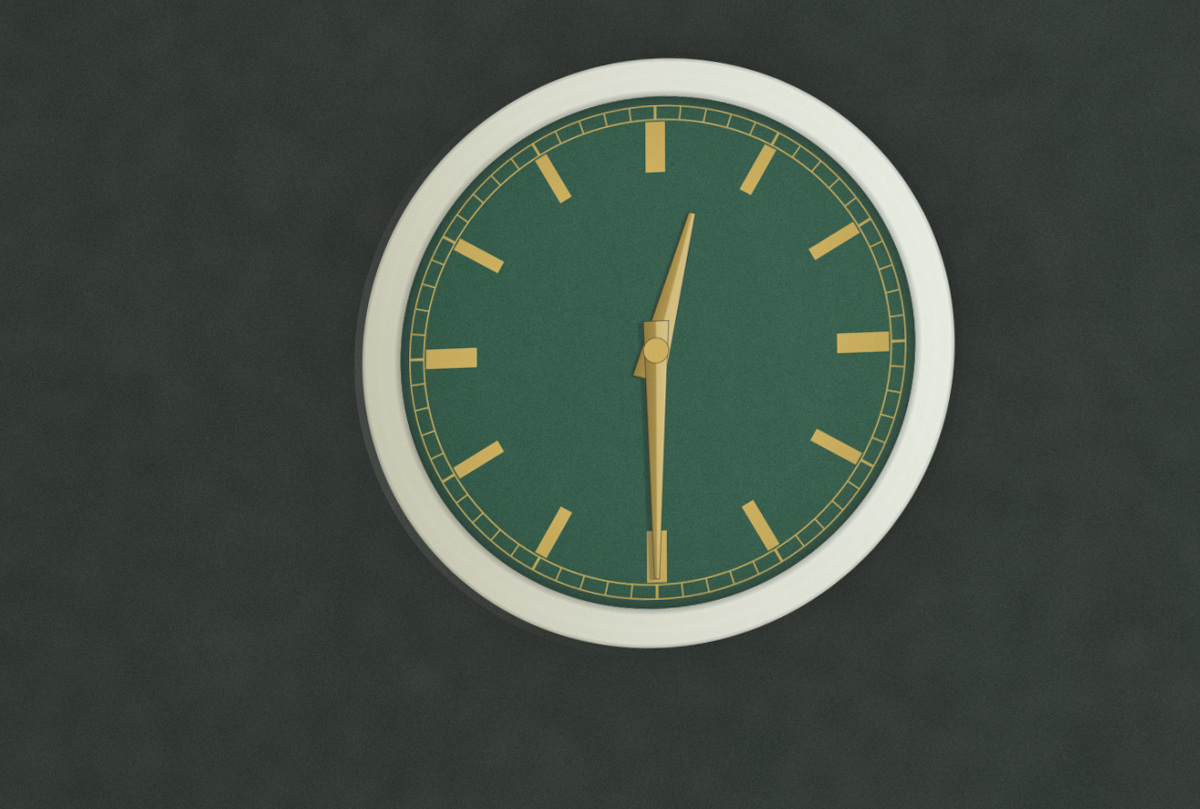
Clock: 12:30
